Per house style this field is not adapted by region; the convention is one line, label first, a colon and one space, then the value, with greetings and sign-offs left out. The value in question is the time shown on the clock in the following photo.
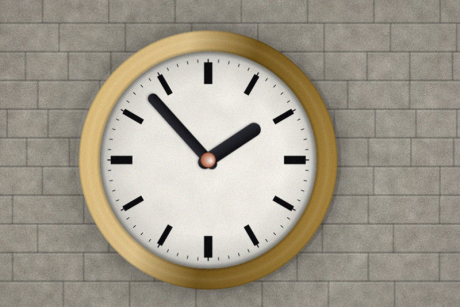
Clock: 1:53
